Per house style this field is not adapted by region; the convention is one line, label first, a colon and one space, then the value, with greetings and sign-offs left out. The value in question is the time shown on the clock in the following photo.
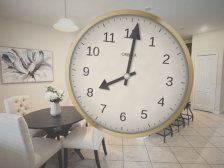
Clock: 8:01
